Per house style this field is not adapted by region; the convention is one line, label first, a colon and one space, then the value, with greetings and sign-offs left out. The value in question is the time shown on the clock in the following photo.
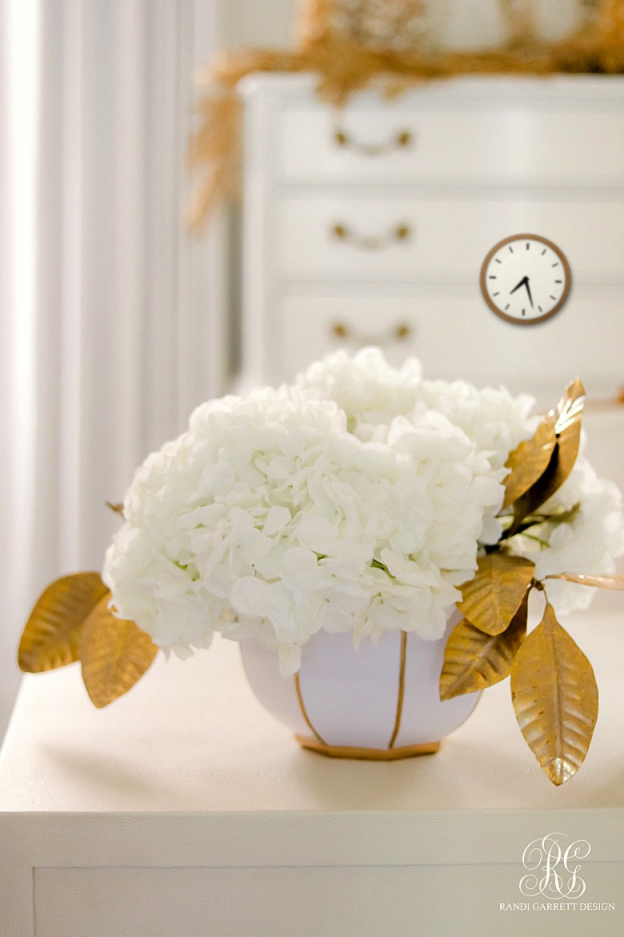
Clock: 7:27
